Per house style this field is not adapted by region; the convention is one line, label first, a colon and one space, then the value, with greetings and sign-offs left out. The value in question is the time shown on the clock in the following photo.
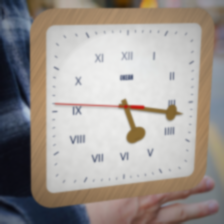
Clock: 5:16:46
